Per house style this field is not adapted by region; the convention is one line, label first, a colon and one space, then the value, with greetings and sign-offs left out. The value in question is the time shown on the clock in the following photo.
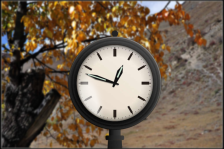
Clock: 12:48
